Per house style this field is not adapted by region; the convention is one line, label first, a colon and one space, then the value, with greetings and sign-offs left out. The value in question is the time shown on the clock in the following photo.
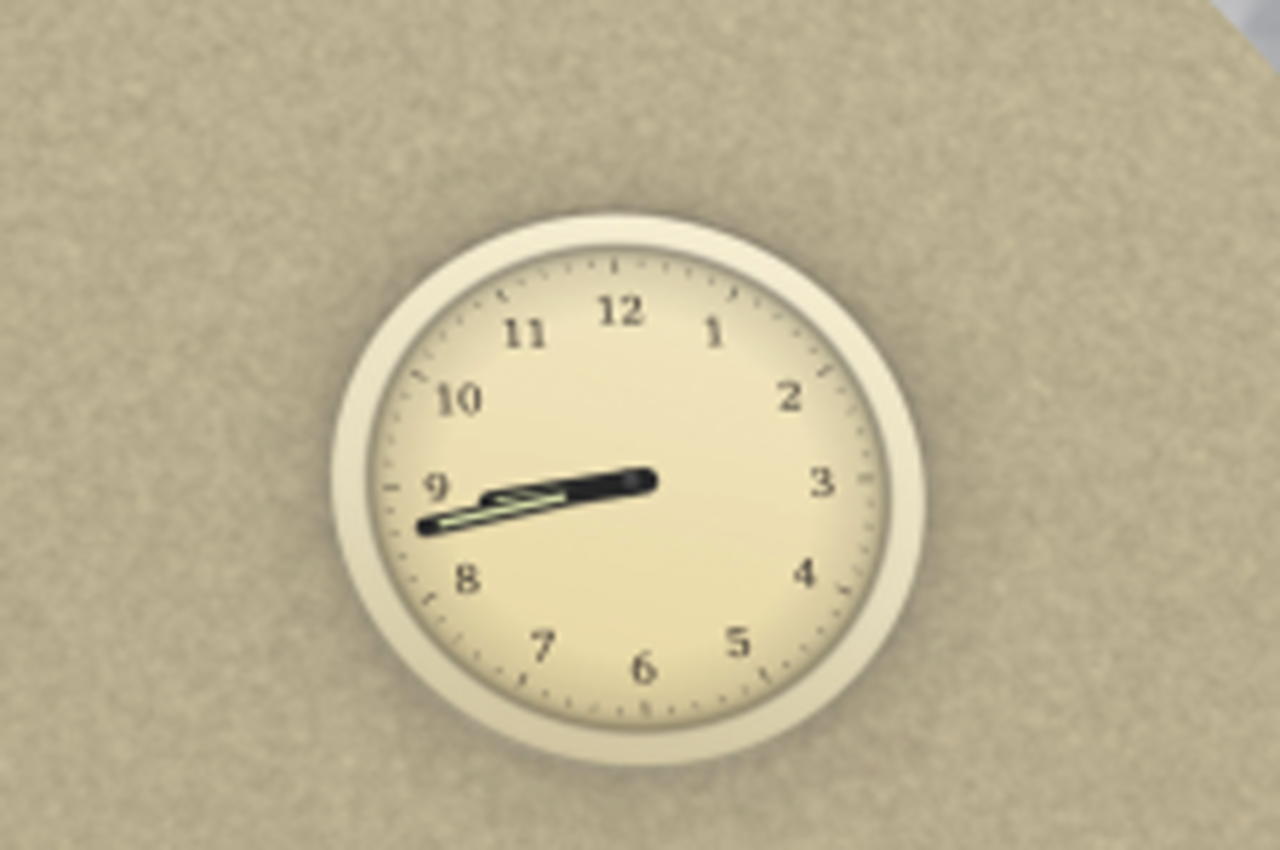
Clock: 8:43
